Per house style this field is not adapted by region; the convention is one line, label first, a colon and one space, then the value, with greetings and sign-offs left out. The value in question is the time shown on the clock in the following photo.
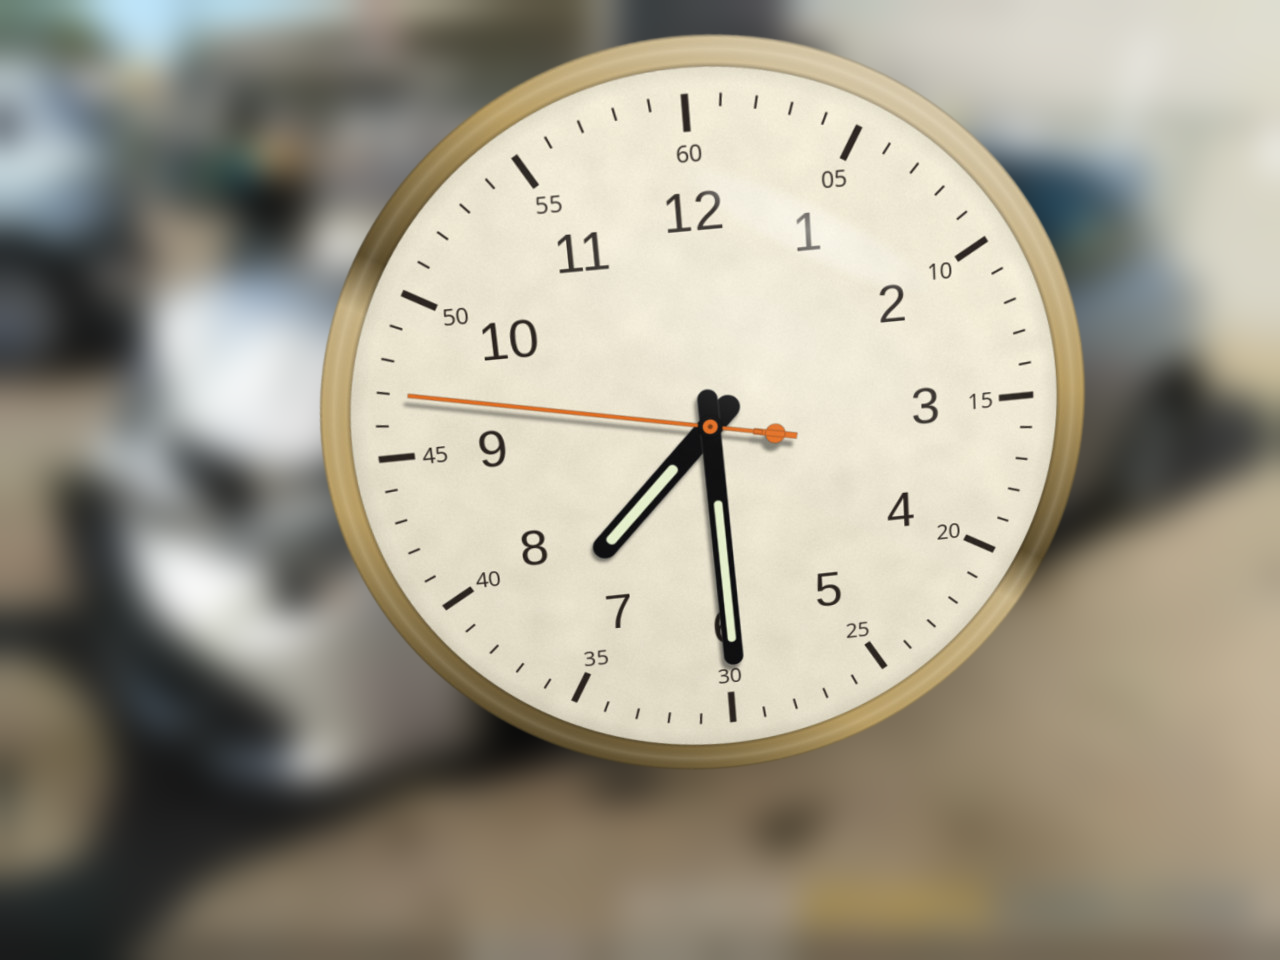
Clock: 7:29:47
